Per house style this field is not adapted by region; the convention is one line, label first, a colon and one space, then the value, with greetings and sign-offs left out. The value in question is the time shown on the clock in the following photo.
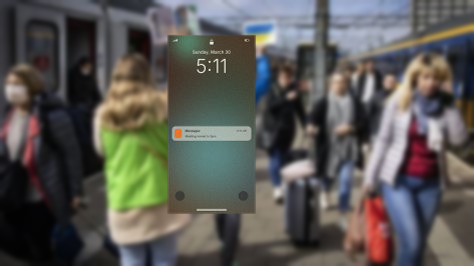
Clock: 5:11
